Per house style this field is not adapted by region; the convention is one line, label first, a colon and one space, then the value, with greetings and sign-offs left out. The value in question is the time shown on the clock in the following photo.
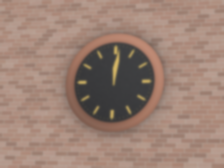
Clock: 12:01
